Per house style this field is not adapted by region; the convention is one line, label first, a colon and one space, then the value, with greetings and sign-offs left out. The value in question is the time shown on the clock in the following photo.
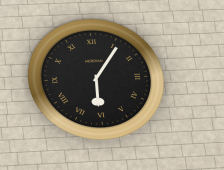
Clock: 6:06
